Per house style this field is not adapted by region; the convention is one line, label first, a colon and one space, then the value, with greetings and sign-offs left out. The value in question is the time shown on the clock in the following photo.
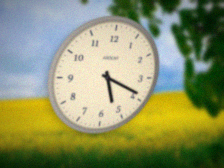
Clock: 5:19
